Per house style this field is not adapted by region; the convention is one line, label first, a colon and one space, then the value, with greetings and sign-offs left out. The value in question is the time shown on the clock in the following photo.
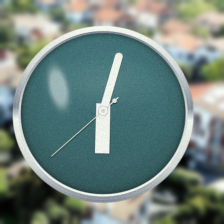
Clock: 6:02:38
